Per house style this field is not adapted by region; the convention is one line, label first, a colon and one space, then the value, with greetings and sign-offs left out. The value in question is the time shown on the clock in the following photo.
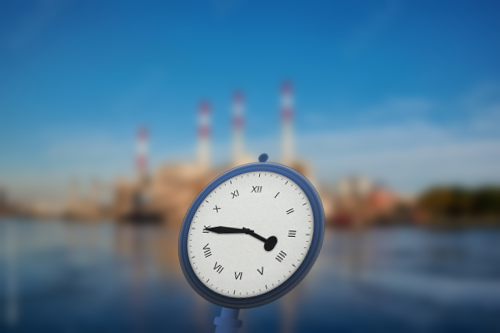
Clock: 3:45
